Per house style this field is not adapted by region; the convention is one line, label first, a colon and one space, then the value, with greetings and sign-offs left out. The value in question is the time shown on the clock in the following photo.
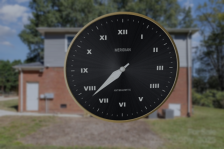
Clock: 7:38
